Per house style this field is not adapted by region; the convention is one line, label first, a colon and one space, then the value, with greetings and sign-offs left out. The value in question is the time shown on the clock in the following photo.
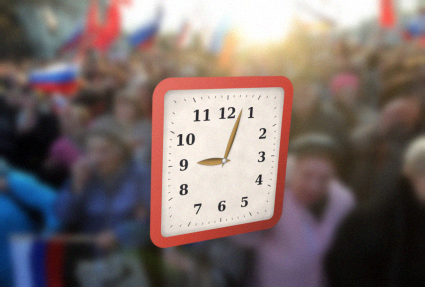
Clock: 9:03
